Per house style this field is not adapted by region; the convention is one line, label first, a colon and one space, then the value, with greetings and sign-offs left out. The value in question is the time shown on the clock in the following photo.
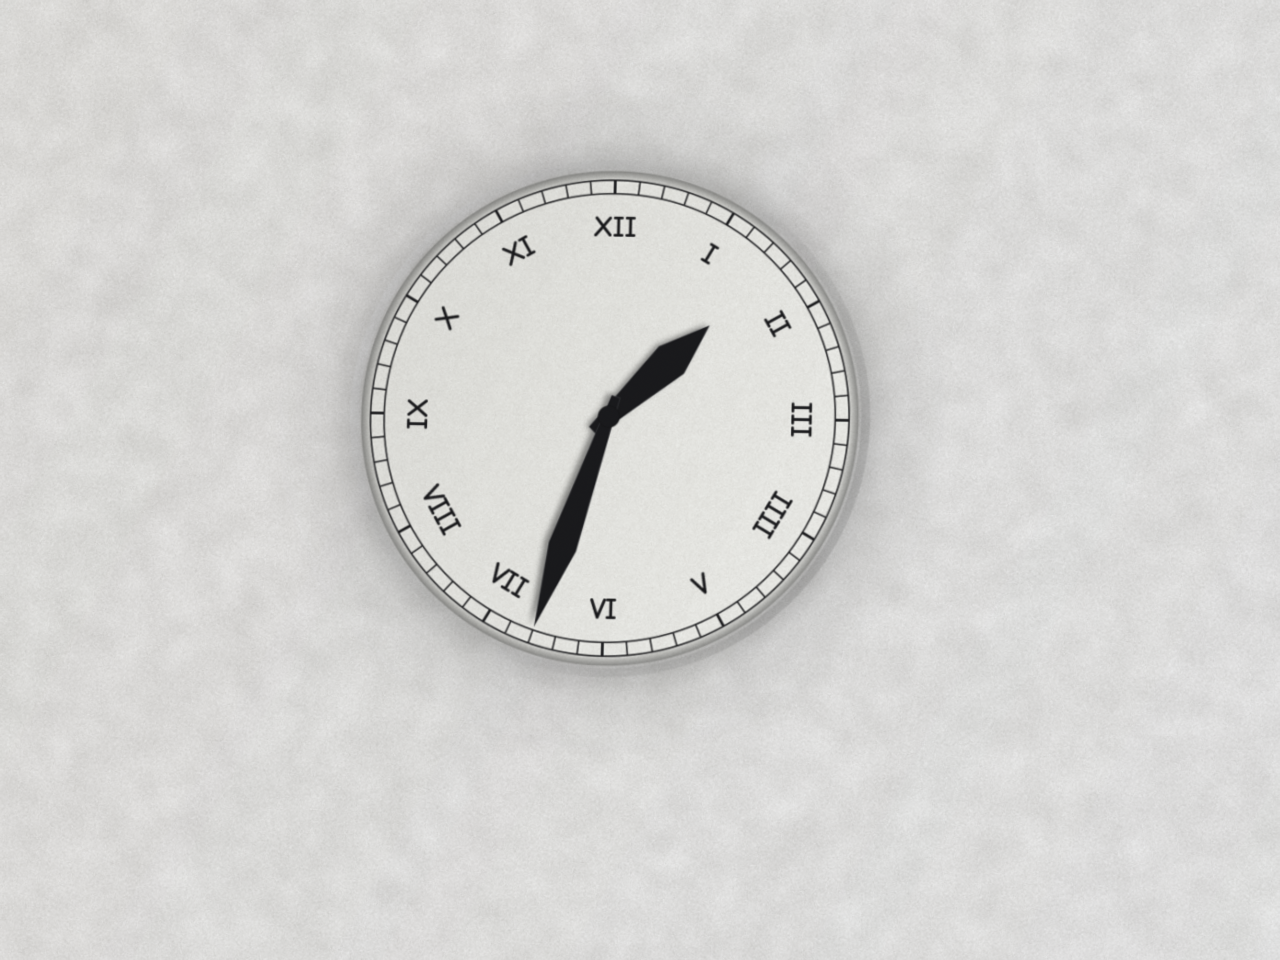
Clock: 1:33
